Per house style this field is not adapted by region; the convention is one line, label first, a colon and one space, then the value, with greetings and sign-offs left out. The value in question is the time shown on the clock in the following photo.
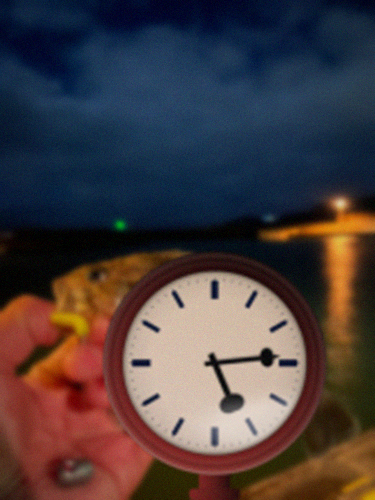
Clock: 5:14
